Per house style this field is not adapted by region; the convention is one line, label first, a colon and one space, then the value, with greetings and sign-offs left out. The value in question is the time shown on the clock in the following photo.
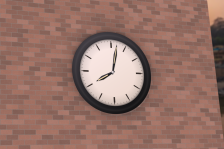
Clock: 8:02
